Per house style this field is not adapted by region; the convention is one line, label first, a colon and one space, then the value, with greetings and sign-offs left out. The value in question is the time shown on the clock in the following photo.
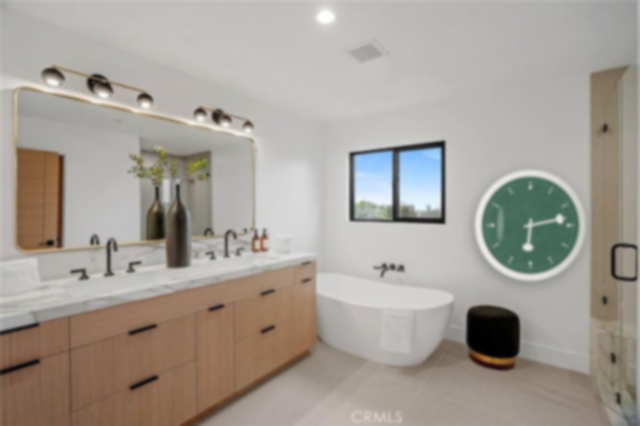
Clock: 6:13
